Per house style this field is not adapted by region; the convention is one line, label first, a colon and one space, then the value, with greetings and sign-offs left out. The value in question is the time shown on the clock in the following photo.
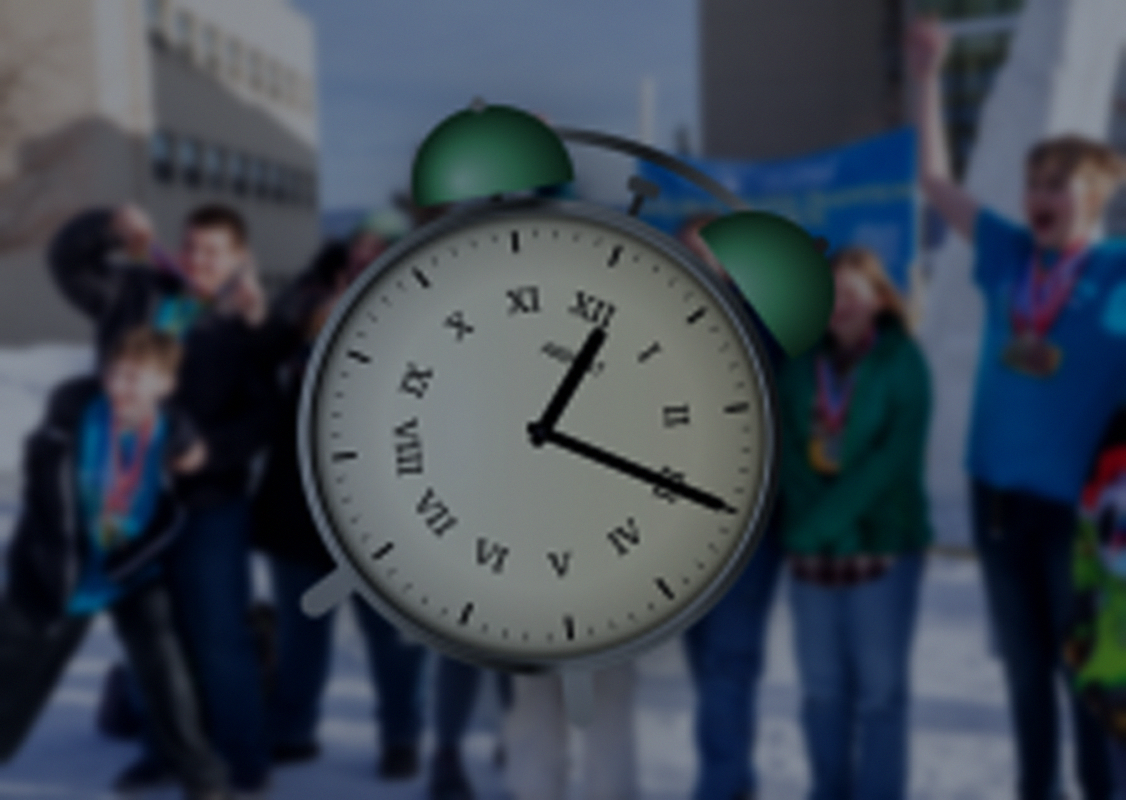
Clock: 12:15
